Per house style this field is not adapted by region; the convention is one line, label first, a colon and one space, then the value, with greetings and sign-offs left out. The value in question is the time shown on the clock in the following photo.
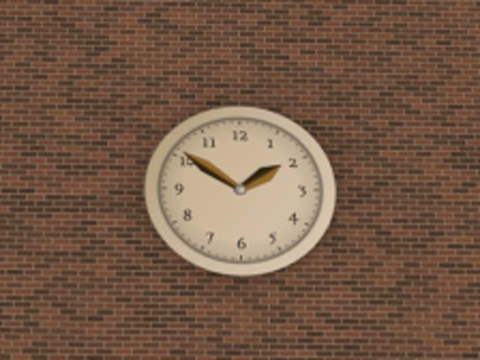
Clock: 1:51
